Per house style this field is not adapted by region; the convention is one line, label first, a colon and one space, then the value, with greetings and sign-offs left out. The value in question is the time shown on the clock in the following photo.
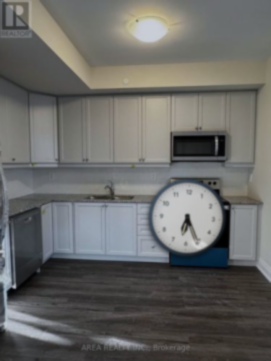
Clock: 6:26
